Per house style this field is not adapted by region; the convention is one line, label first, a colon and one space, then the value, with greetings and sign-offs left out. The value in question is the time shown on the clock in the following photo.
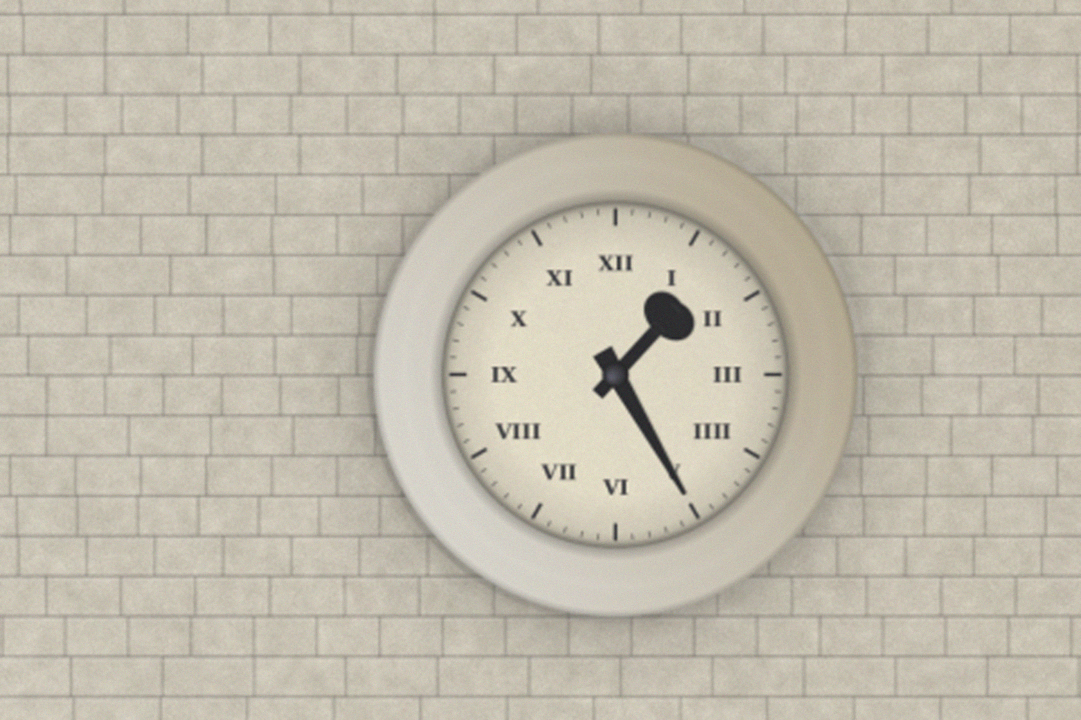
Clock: 1:25
